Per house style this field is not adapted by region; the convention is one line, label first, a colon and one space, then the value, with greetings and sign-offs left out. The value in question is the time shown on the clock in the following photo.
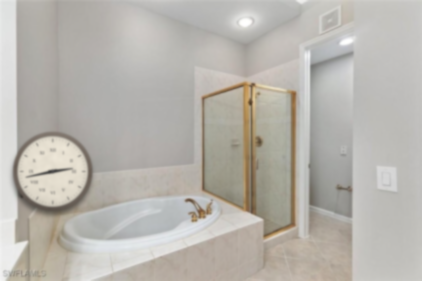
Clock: 2:43
